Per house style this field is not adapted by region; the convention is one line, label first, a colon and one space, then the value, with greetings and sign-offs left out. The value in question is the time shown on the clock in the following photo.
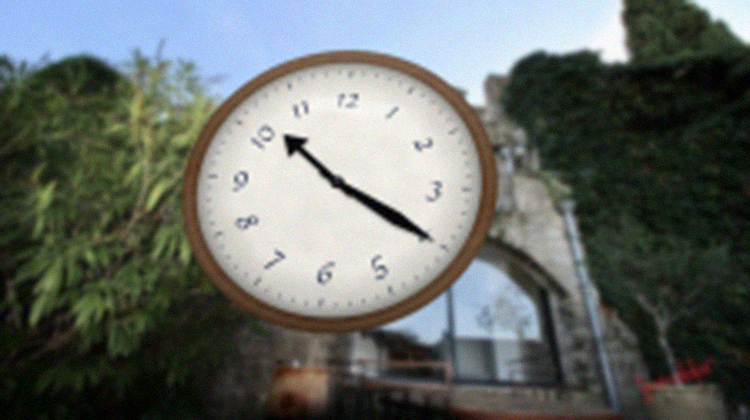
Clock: 10:20
